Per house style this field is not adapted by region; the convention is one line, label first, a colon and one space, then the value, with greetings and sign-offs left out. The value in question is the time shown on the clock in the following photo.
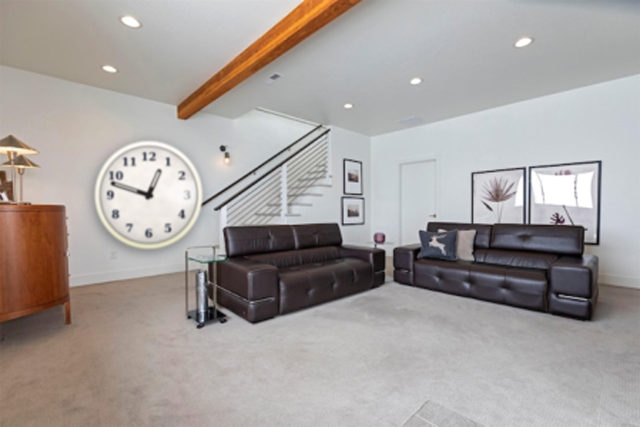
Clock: 12:48
